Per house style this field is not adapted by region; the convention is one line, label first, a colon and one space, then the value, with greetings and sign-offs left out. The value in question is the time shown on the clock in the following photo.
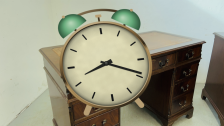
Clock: 8:19
